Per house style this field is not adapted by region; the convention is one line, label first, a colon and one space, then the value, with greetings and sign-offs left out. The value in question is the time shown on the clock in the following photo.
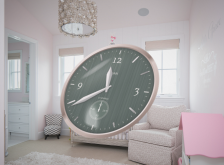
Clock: 11:39
